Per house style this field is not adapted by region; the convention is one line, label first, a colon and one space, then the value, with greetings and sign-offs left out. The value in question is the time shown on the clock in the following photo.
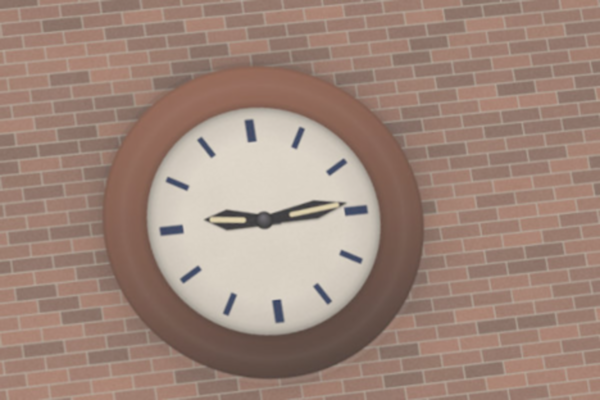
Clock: 9:14
